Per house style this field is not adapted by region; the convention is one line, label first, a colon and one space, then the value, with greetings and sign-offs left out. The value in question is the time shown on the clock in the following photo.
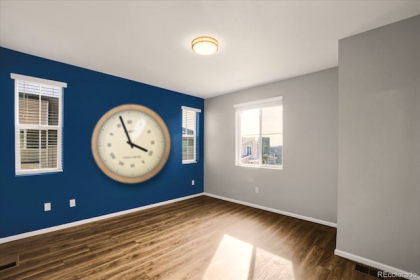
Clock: 3:57
